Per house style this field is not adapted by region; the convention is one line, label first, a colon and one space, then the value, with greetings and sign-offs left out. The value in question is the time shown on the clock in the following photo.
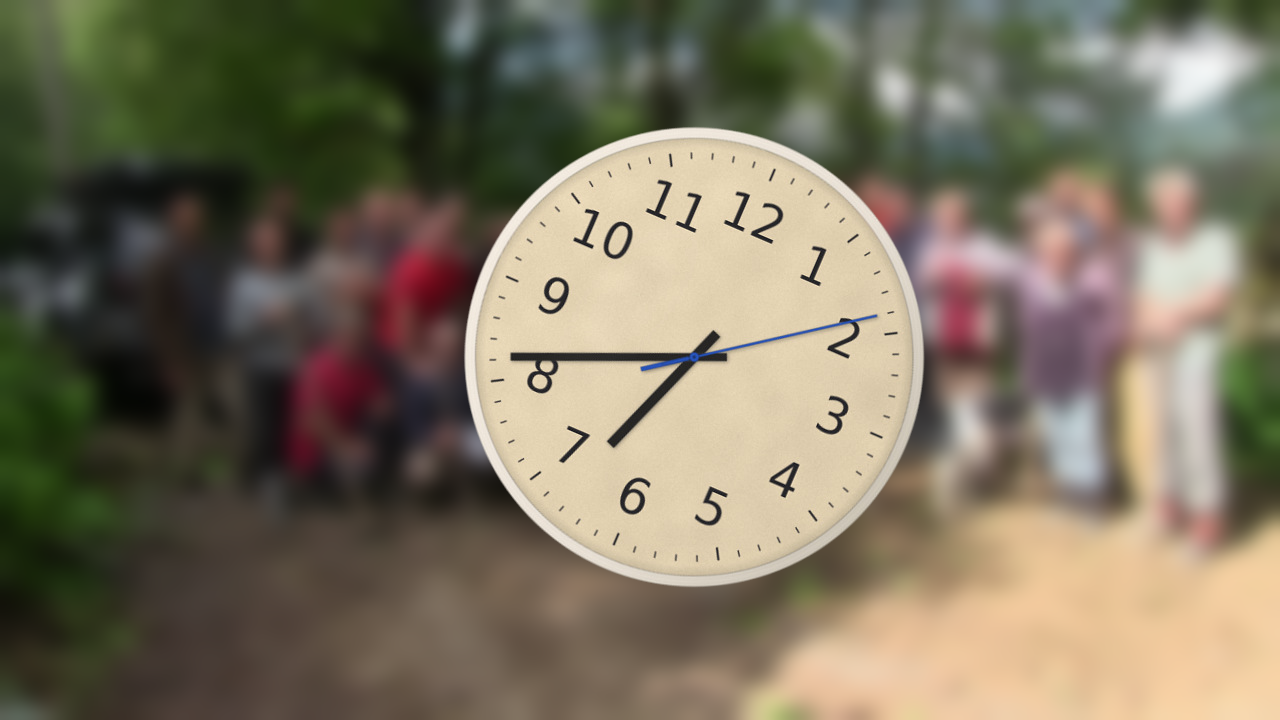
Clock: 6:41:09
